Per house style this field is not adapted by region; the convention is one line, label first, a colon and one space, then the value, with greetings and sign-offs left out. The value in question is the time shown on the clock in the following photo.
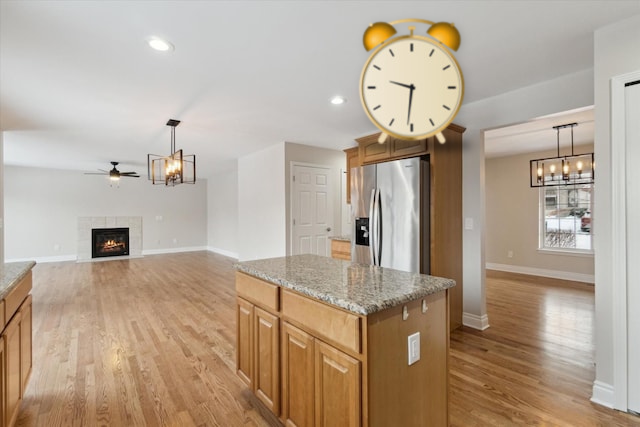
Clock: 9:31
